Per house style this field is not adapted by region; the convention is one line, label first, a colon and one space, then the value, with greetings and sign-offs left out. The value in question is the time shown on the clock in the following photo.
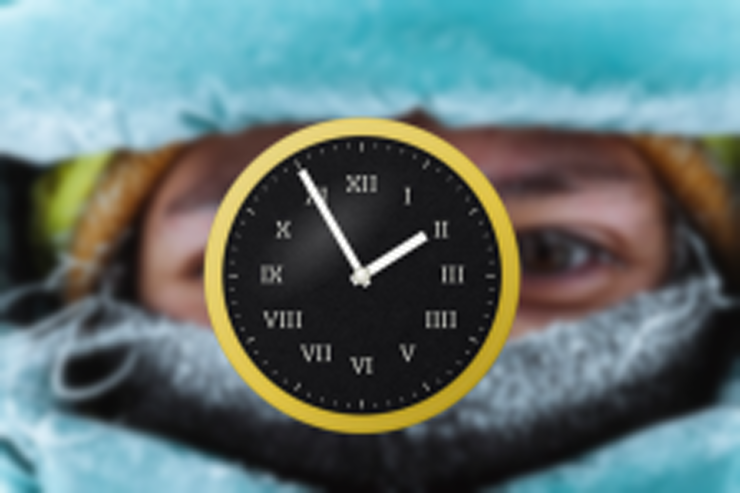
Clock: 1:55
